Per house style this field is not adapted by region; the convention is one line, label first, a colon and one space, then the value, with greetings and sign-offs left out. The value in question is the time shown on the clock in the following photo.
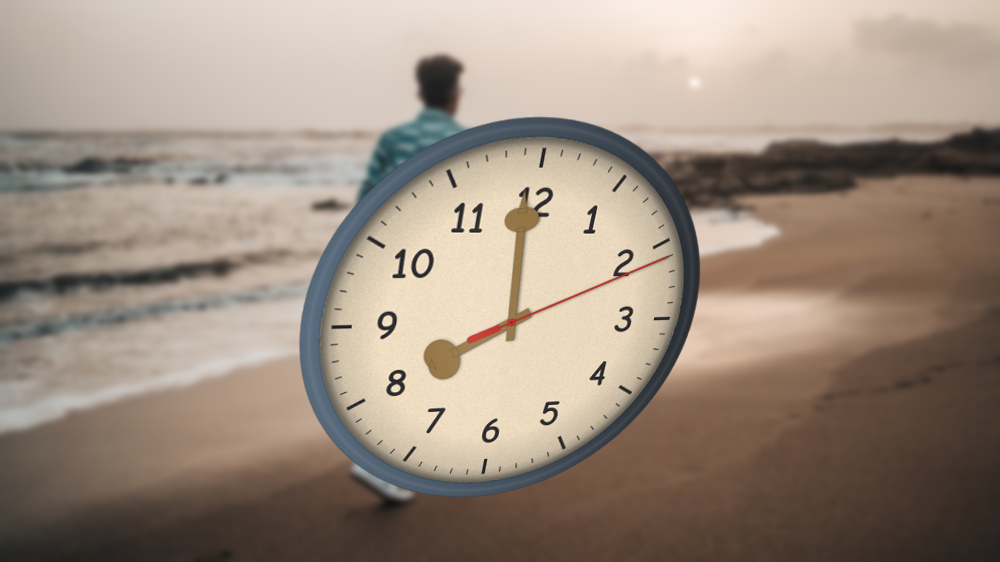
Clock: 7:59:11
